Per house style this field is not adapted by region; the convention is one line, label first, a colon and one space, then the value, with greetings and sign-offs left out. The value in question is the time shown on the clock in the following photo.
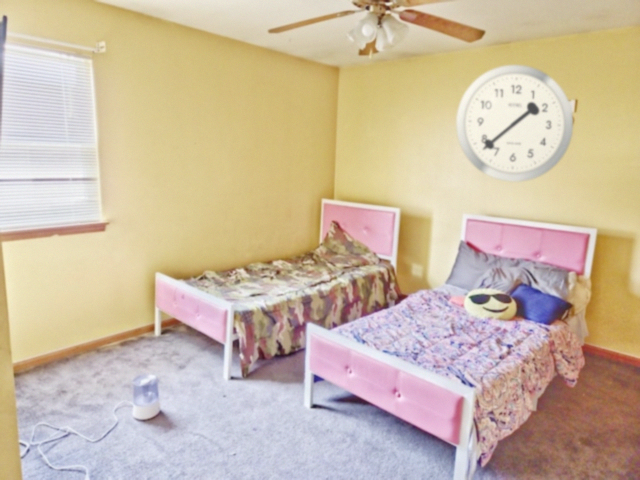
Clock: 1:38
